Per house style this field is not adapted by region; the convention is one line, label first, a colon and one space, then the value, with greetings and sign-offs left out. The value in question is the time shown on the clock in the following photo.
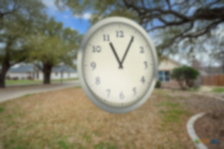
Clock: 11:05
